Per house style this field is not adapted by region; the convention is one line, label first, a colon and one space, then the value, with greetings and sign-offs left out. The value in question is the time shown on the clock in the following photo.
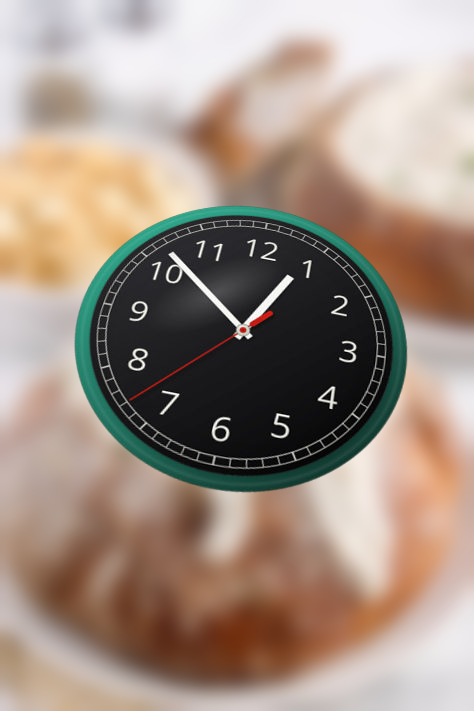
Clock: 12:51:37
